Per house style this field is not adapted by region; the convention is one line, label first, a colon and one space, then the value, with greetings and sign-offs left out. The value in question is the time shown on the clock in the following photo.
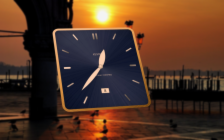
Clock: 12:37
